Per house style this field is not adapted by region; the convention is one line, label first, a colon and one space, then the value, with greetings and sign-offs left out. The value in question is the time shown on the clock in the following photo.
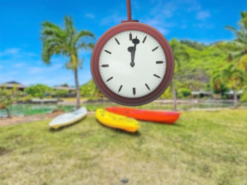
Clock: 12:02
